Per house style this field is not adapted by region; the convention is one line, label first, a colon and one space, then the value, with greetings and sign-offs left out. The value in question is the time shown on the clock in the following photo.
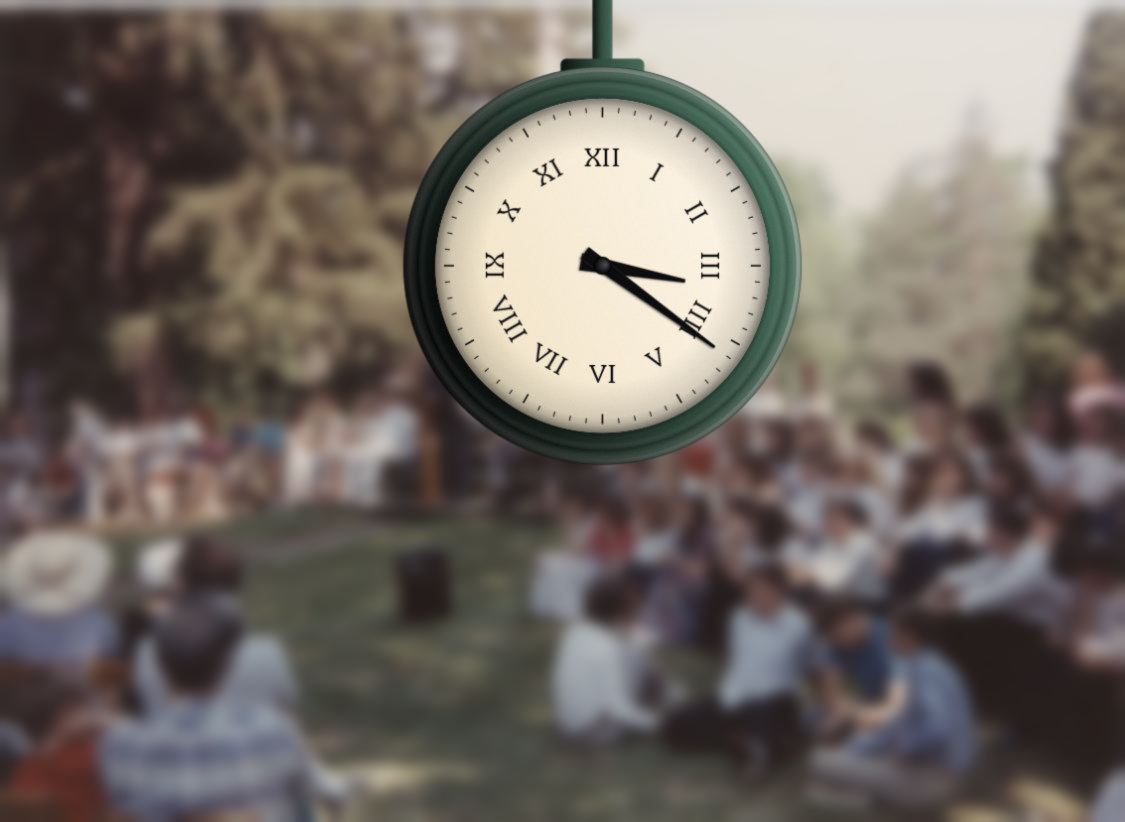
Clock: 3:21
